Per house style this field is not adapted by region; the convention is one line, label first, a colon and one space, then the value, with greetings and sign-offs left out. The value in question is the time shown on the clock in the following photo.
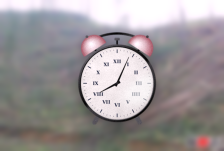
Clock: 8:04
